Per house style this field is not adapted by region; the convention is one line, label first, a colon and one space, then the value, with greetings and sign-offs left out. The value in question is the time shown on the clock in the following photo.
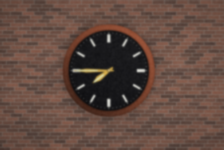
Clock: 7:45
